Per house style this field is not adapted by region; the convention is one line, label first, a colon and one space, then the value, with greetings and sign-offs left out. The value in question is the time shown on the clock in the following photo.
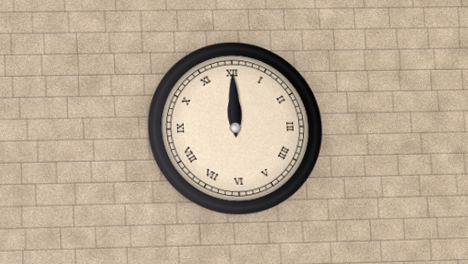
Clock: 12:00
